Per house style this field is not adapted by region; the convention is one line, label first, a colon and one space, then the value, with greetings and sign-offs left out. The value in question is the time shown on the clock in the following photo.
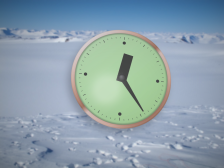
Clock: 12:24
